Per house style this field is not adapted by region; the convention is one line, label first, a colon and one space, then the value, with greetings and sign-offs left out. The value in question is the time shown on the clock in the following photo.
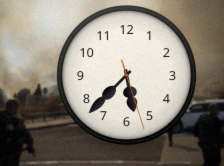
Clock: 5:37:27
